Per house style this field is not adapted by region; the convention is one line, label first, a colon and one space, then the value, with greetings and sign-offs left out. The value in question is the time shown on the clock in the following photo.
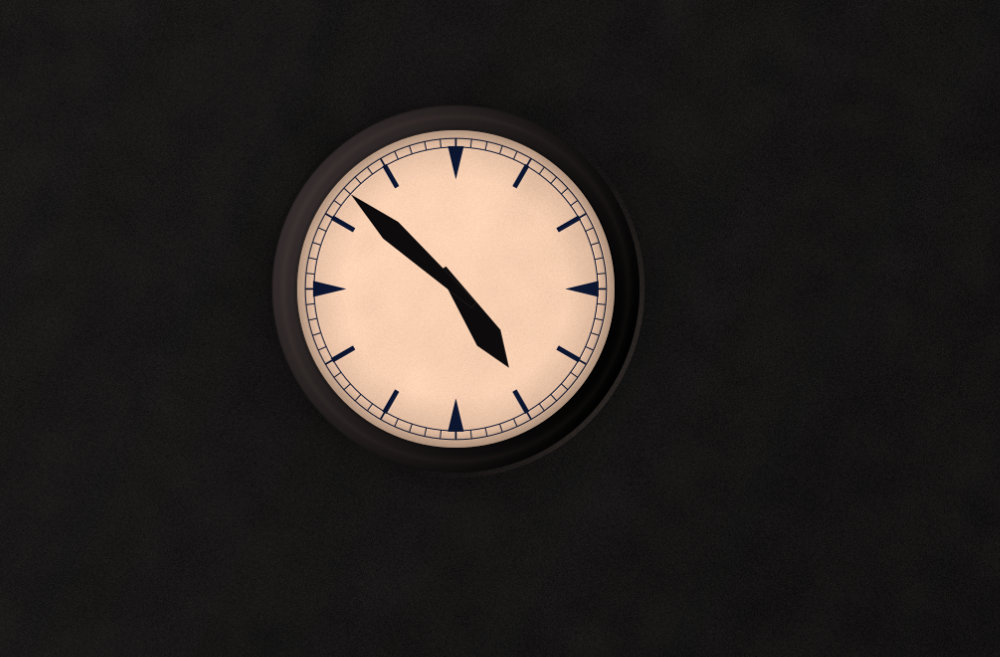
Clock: 4:52
